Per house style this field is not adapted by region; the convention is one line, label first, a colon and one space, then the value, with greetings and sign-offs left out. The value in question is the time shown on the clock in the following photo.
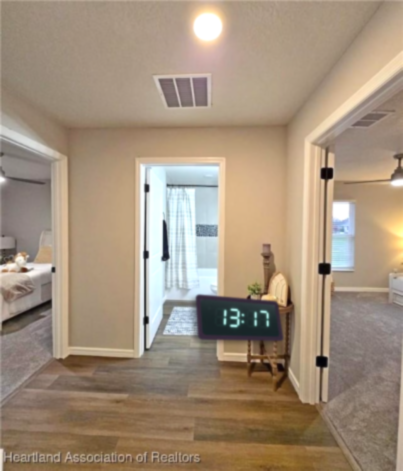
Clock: 13:17
